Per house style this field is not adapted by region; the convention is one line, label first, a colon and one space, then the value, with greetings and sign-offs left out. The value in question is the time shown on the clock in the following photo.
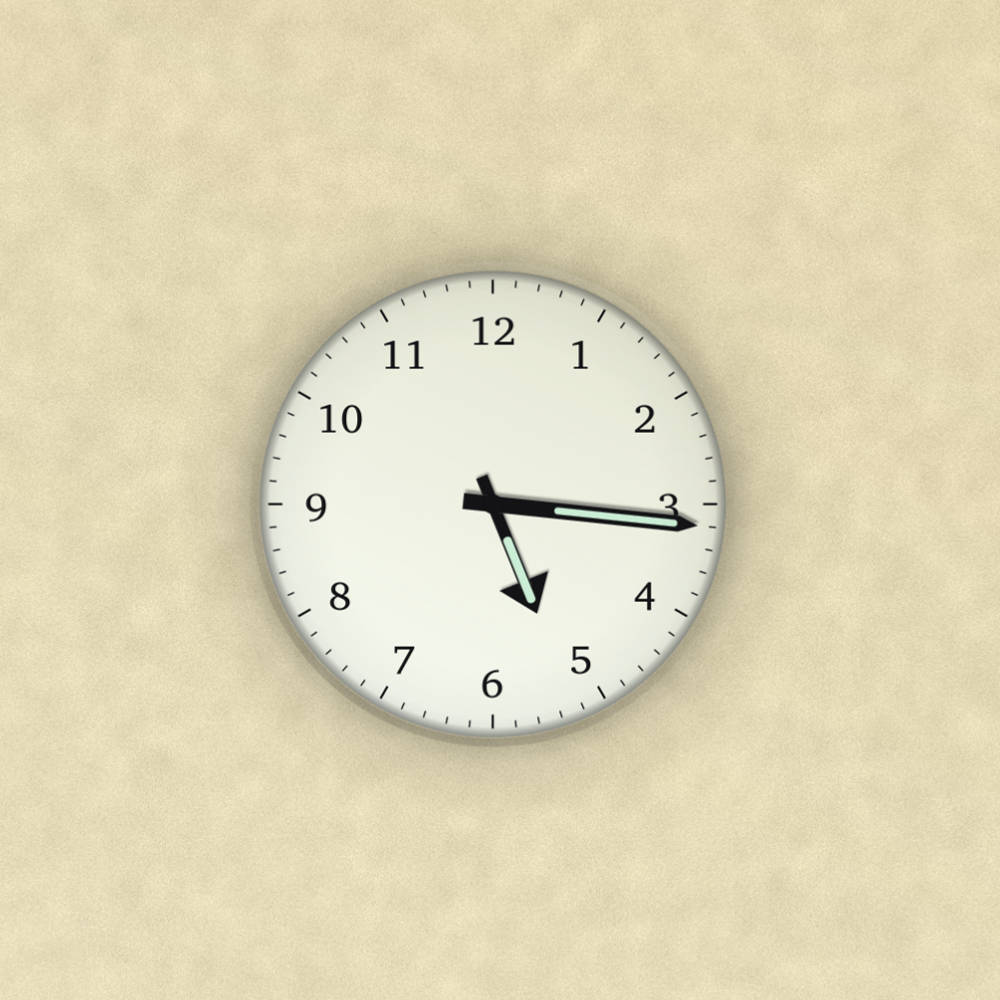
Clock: 5:16
